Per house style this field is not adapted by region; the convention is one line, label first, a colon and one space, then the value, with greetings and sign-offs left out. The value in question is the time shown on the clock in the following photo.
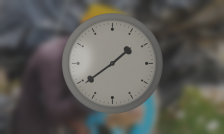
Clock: 1:39
